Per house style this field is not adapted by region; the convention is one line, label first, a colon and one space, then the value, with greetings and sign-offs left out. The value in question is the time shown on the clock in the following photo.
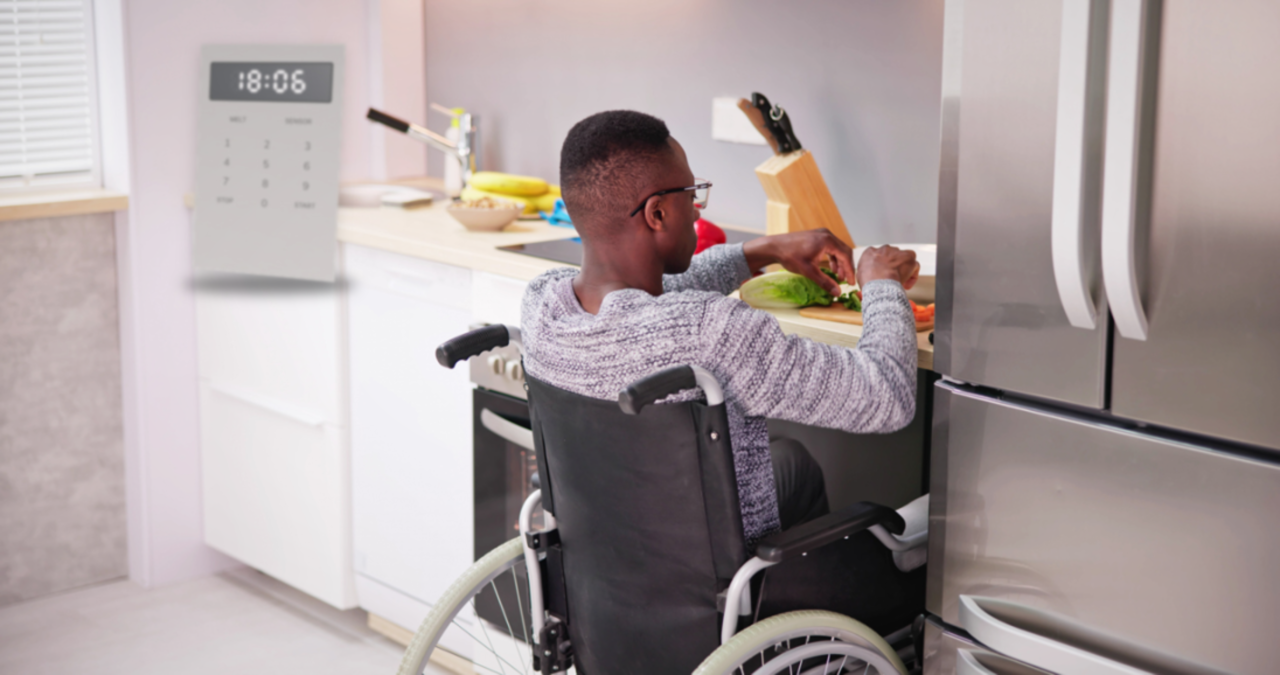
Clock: 18:06
